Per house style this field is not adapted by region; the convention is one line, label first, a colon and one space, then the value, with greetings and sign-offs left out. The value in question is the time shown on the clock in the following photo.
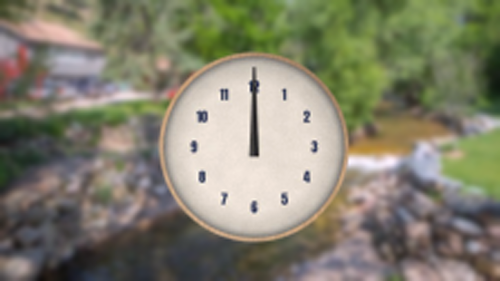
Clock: 12:00
